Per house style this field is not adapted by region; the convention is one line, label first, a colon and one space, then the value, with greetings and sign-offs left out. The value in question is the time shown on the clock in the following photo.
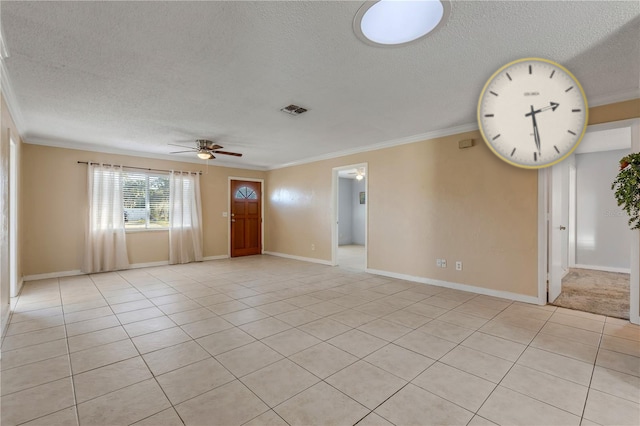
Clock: 2:29
